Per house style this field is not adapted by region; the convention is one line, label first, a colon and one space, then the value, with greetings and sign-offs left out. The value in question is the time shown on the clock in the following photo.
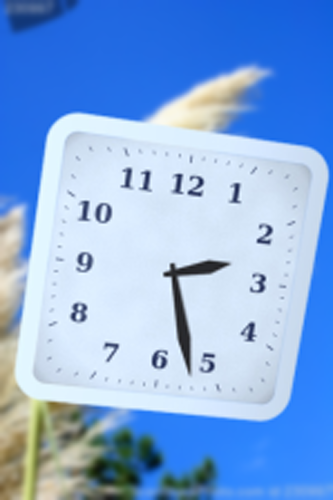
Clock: 2:27
